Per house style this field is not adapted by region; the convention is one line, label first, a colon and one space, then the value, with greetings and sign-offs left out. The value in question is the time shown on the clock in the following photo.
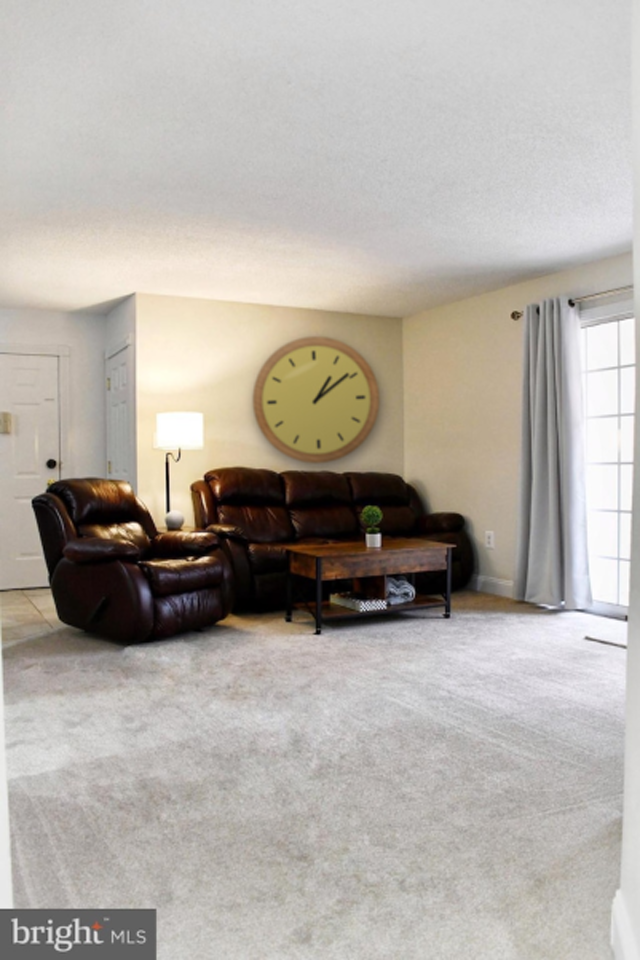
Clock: 1:09
